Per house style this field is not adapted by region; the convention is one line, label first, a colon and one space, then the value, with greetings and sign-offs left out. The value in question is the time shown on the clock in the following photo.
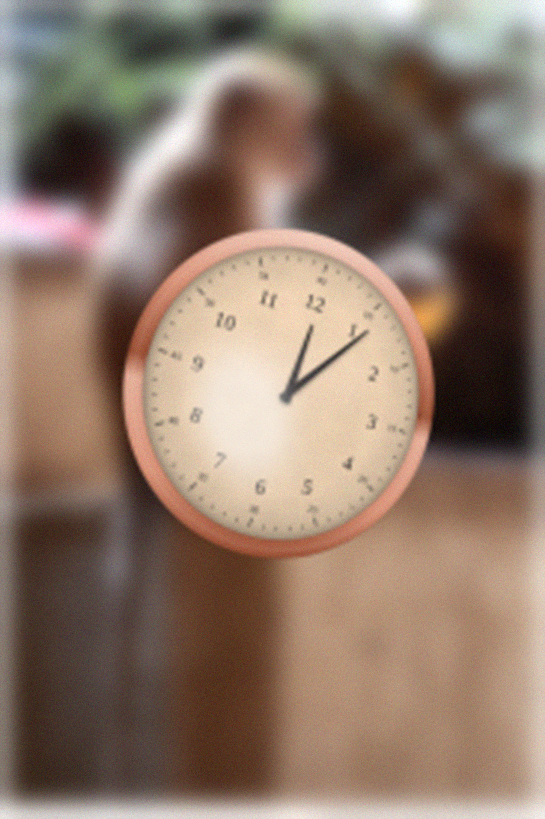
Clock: 12:06
